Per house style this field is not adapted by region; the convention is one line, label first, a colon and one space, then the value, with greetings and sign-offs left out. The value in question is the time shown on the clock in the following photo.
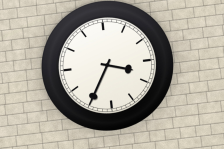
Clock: 3:35
